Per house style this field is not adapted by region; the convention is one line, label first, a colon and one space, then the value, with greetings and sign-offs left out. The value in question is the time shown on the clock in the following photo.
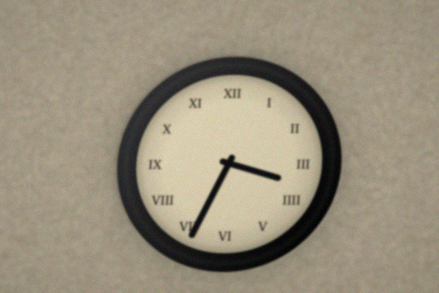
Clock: 3:34
